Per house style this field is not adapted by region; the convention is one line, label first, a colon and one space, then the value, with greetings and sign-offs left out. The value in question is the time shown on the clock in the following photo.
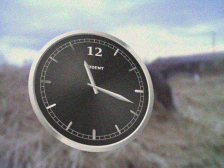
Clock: 11:18
